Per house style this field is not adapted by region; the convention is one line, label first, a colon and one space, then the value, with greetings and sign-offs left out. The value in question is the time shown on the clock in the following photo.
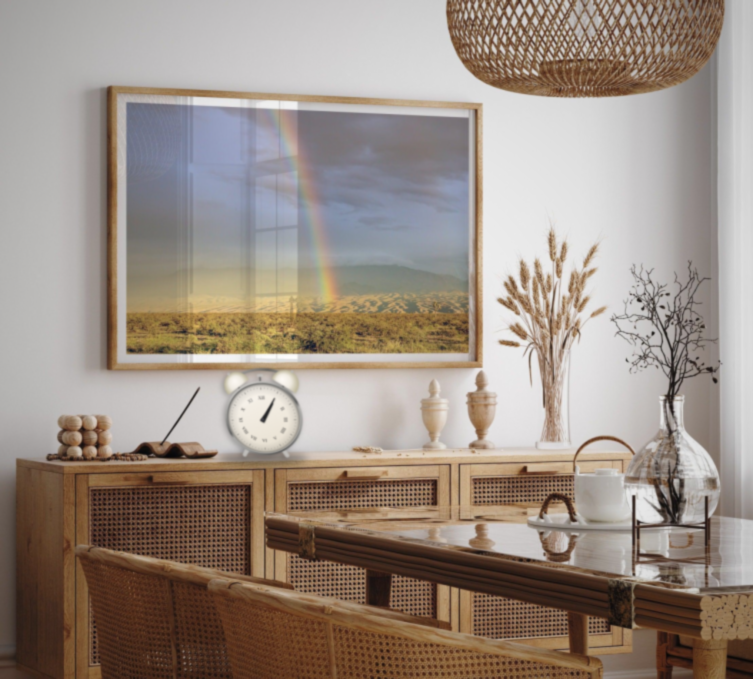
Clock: 1:05
